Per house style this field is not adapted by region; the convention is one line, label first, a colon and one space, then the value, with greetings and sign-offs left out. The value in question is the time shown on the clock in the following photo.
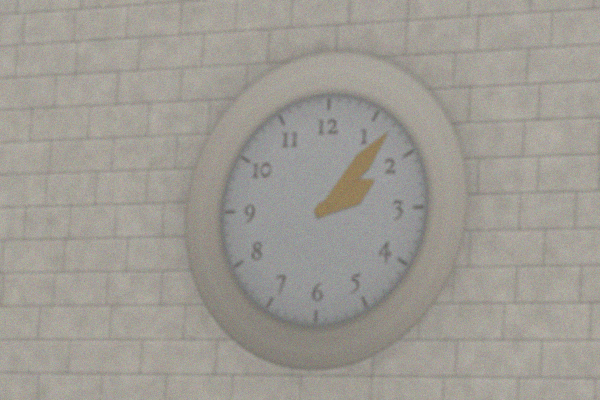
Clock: 2:07
